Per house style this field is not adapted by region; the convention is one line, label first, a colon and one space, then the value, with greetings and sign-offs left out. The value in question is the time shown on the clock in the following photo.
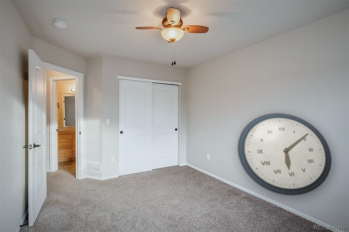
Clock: 6:09
